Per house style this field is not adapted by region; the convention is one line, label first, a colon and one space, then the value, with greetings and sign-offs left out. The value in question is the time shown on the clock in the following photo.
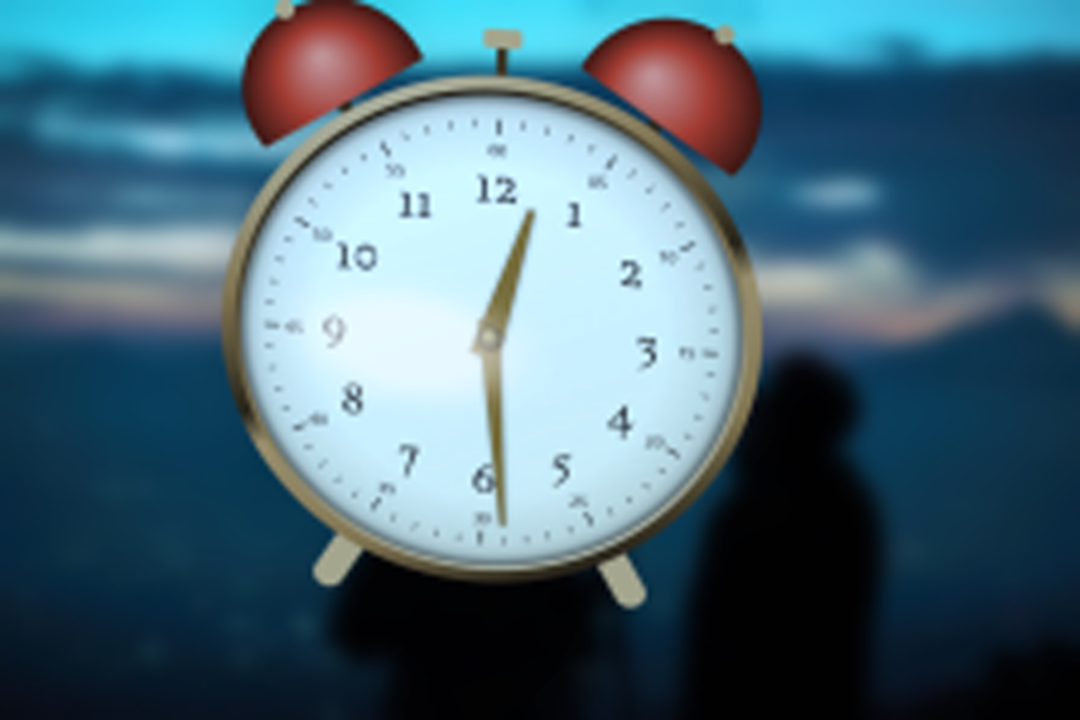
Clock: 12:29
